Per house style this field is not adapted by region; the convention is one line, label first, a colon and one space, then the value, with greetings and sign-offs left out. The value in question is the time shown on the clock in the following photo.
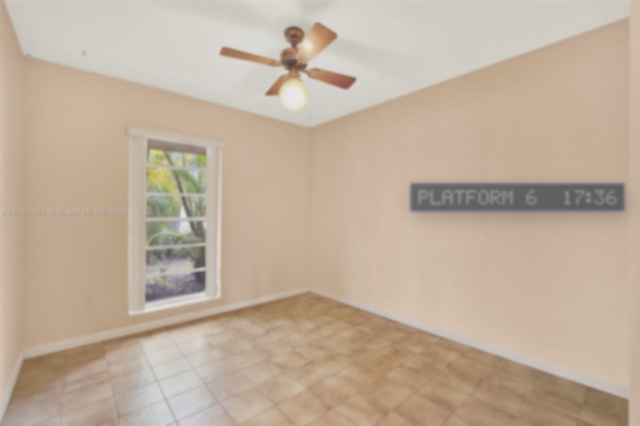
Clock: 17:36
